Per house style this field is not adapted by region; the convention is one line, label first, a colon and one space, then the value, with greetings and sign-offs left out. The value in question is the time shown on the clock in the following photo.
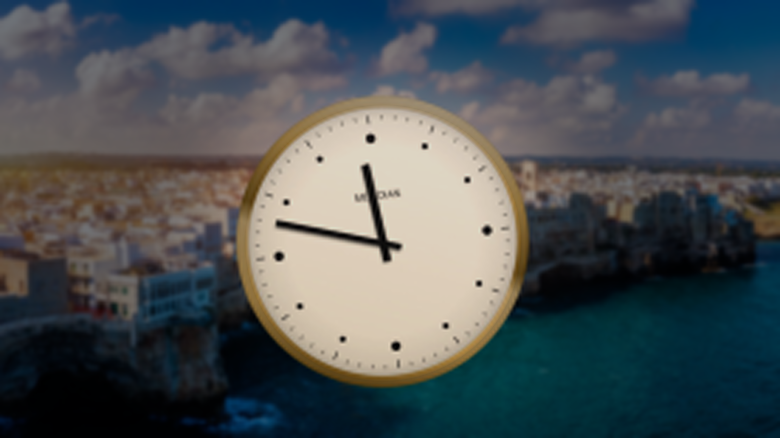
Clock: 11:48
